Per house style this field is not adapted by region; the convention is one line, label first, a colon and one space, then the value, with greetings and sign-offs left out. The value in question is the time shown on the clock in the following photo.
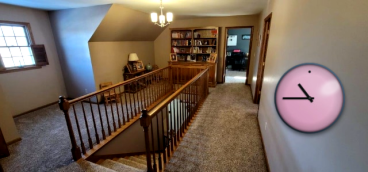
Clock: 10:45
